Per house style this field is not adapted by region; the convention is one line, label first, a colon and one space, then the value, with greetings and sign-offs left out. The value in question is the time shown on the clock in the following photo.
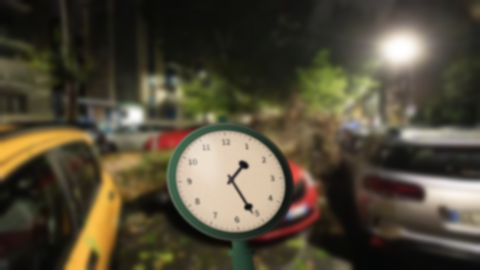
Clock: 1:26
